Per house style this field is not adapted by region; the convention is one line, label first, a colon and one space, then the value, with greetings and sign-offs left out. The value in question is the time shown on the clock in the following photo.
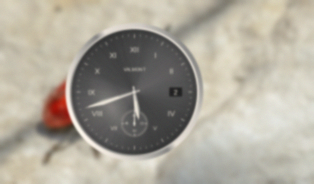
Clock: 5:42
